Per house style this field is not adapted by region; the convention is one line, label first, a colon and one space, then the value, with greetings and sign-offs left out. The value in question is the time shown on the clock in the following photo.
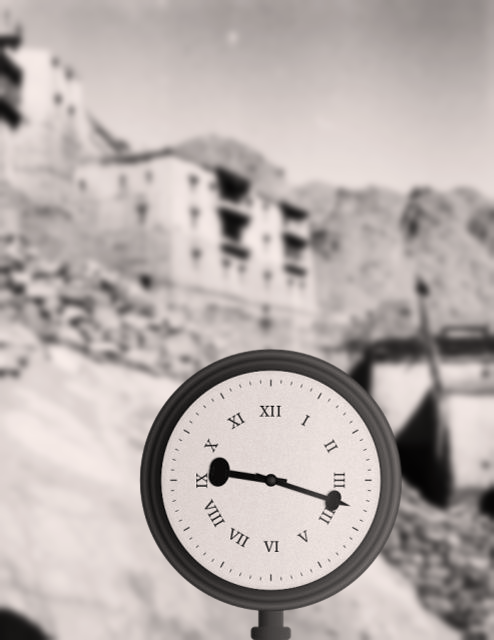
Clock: 9:18
